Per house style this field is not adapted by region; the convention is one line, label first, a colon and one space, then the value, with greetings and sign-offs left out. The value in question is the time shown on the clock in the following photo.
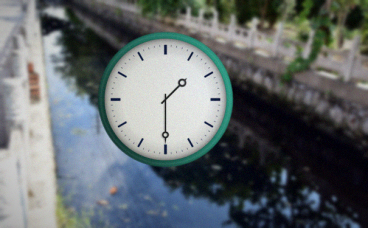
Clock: 1:30
